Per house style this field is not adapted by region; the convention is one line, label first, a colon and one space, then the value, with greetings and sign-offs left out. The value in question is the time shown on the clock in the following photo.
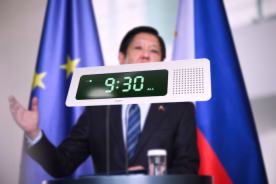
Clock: 9:30
